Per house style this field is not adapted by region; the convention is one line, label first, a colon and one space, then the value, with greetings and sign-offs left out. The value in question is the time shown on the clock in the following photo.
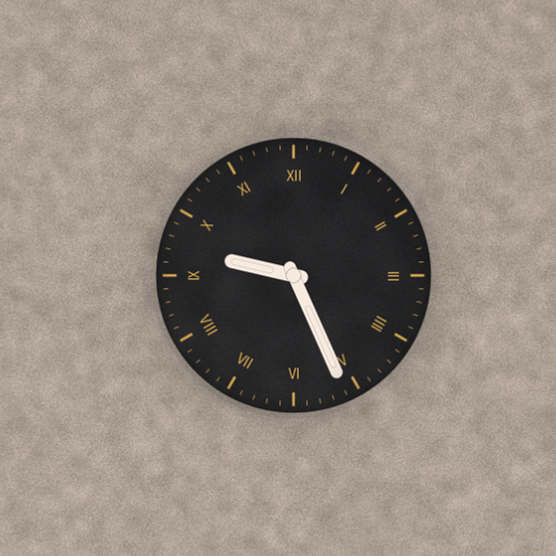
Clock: 9:26
